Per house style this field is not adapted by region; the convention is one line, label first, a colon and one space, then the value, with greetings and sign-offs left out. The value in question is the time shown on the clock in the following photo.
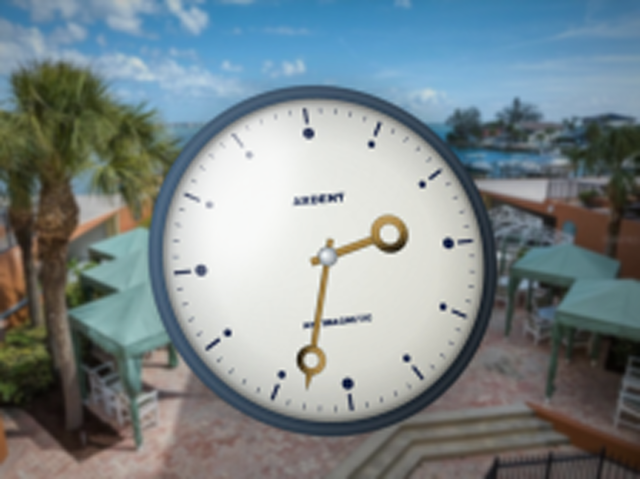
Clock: 2:33
